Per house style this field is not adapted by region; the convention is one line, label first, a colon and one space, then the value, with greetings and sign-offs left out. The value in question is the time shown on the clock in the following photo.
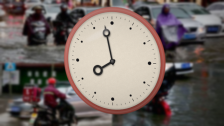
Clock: 7:58
